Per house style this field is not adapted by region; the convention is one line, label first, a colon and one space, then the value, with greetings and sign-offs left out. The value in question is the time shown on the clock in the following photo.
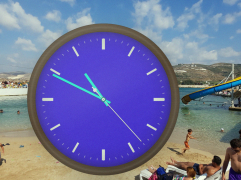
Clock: 10:49:23
